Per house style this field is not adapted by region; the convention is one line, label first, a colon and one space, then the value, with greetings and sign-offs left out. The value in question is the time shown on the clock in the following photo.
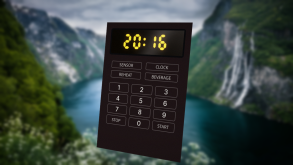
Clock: 20:16
